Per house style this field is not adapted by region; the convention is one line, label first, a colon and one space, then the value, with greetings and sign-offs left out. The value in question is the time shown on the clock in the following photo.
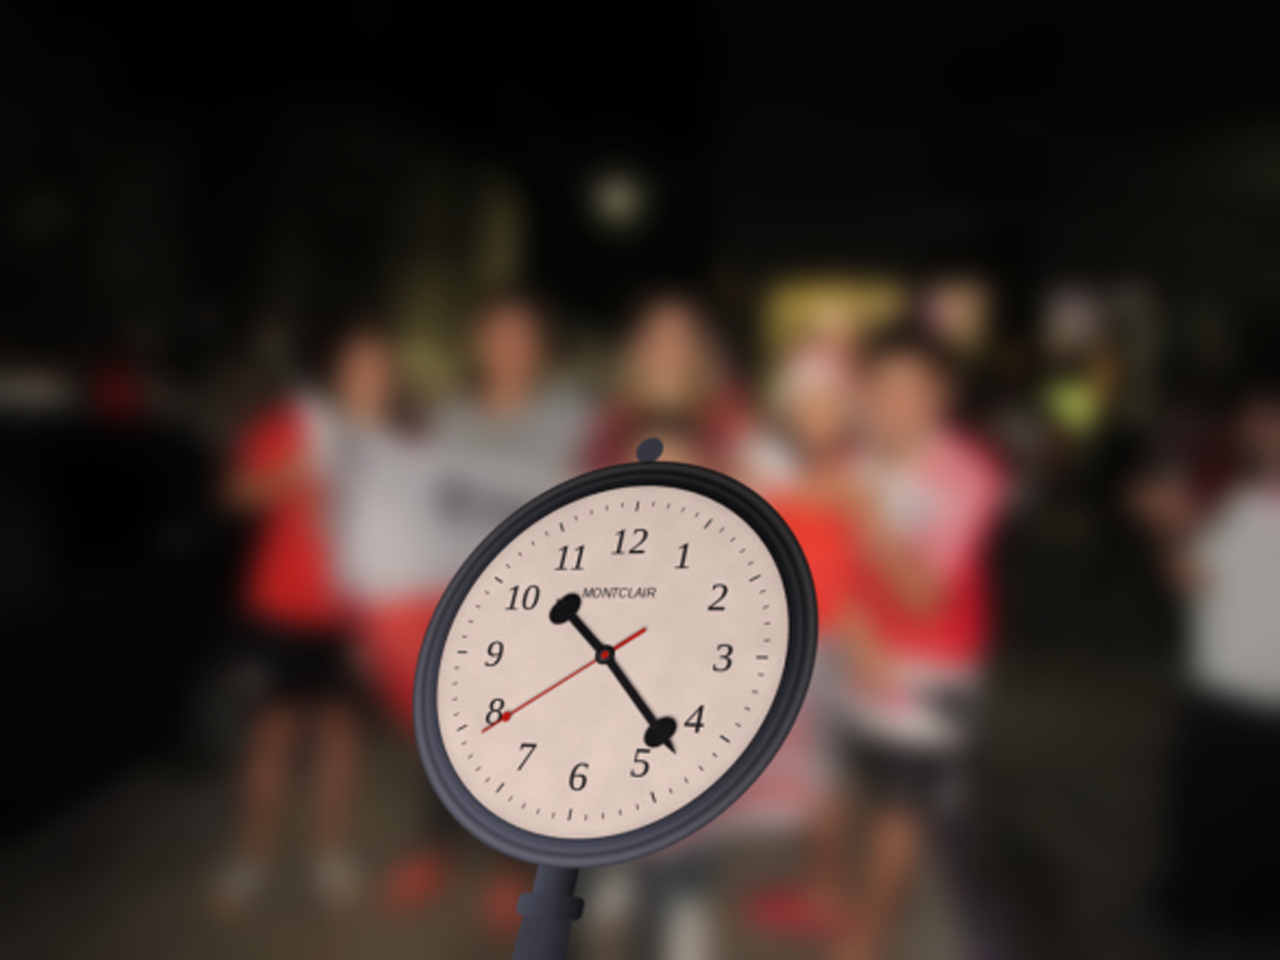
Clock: 10:22:39
